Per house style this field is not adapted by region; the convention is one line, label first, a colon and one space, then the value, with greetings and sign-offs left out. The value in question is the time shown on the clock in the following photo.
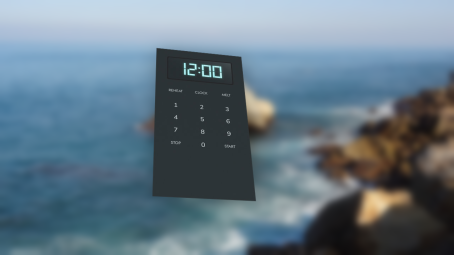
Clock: 12:00
